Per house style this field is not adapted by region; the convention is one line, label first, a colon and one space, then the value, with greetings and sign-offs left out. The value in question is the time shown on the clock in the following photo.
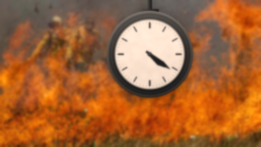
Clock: 4:21
